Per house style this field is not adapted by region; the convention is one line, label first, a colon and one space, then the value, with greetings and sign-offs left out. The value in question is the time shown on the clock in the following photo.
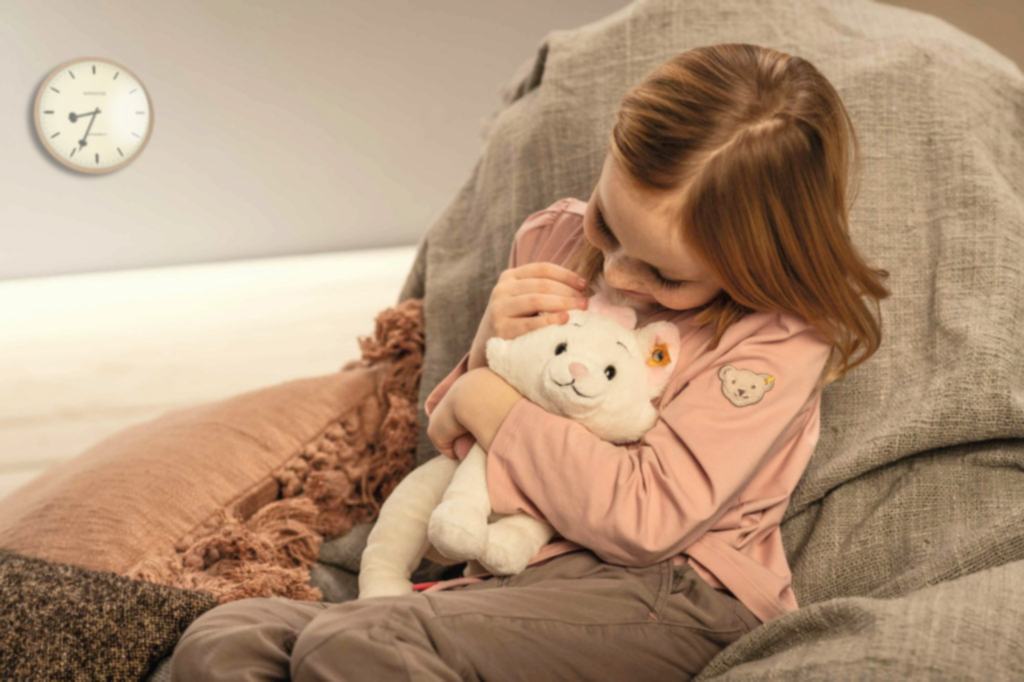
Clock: 8:34
